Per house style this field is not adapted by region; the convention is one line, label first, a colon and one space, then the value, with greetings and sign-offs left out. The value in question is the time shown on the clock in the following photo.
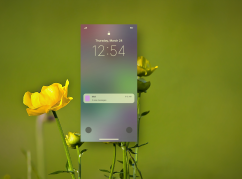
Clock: 12:54
